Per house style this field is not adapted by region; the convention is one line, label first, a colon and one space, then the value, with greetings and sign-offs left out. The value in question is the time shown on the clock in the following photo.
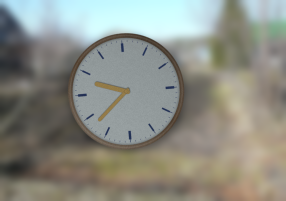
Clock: 9:38
